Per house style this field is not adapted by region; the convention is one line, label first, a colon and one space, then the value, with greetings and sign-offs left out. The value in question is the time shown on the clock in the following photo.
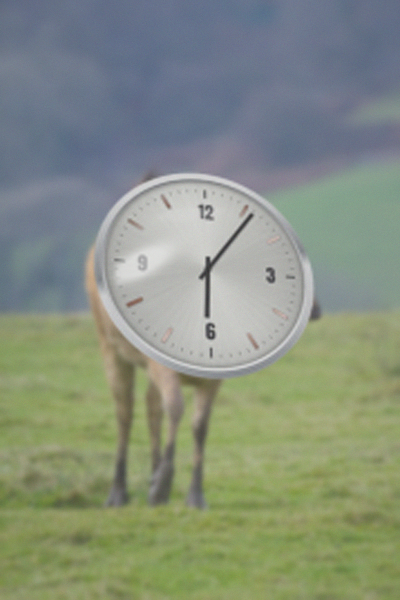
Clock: 6:06
